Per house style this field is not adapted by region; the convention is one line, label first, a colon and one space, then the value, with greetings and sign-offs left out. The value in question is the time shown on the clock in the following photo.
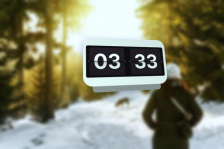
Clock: 3:33
